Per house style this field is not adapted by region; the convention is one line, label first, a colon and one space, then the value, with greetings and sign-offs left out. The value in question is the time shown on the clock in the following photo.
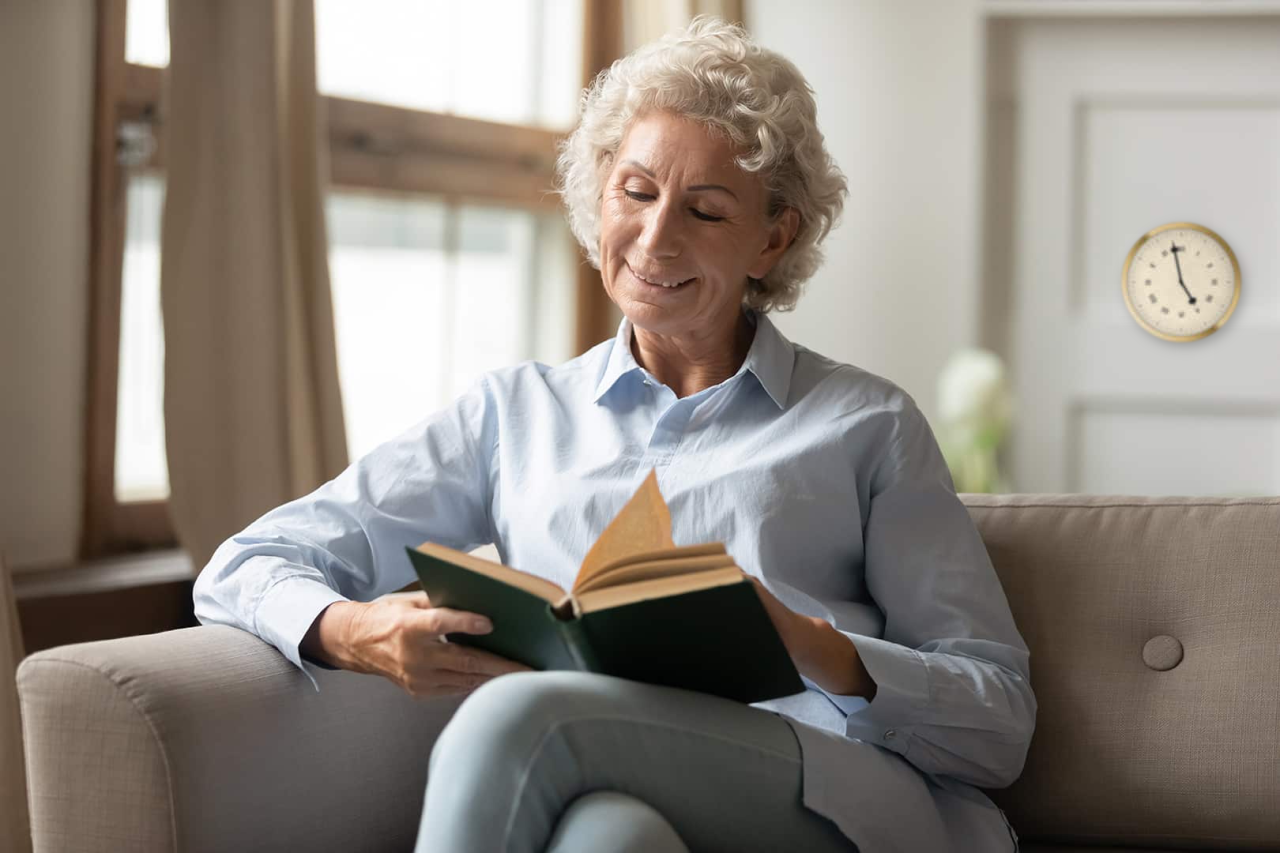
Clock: 4:58
